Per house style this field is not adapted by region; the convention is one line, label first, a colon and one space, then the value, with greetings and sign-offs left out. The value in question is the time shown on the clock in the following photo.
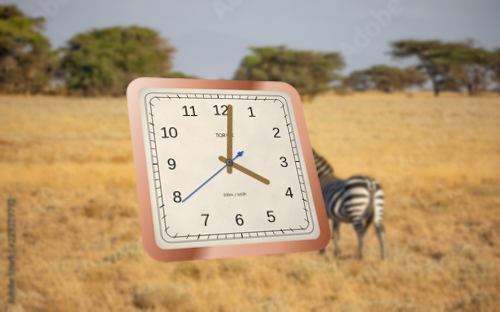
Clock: 4:01:39
